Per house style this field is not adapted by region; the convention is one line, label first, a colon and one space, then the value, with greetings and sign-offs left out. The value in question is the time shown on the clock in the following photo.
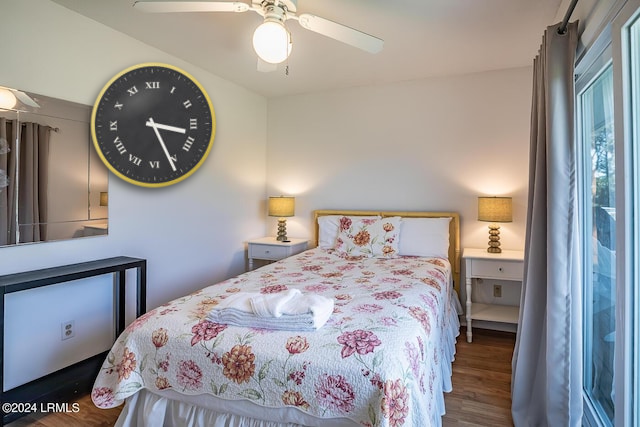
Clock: 3:26
